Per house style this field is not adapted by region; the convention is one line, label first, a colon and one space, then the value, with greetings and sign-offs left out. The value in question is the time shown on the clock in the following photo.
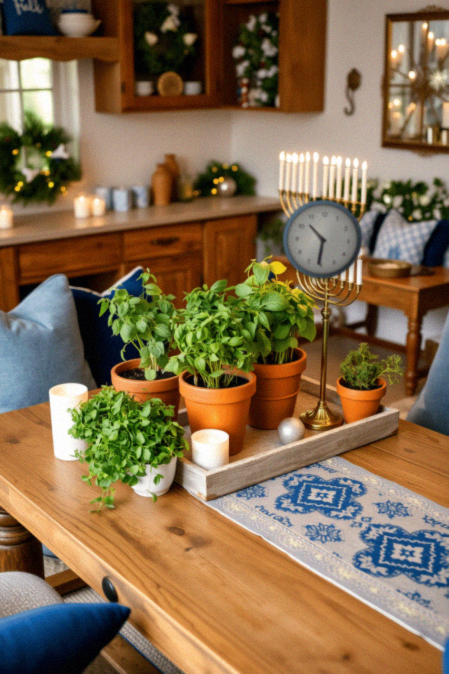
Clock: 10:31
